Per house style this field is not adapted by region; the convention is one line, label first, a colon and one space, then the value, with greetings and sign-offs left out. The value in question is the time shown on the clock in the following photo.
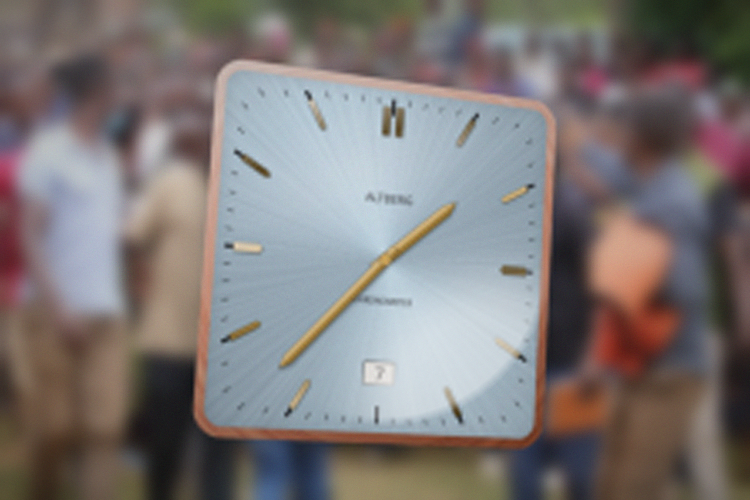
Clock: 1:37
